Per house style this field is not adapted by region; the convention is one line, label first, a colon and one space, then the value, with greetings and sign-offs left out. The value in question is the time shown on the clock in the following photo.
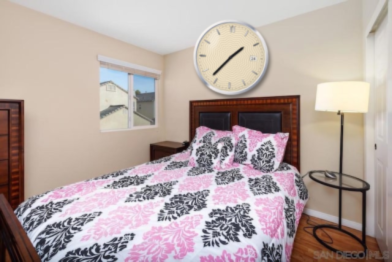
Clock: 1:37
